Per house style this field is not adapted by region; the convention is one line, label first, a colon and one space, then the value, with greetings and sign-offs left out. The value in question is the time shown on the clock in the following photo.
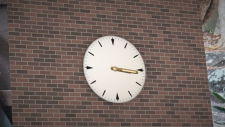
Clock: 3:16
